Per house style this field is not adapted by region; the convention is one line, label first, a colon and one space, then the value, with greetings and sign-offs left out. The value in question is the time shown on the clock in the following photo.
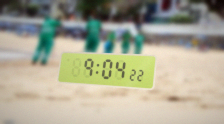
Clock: 9:04:22
